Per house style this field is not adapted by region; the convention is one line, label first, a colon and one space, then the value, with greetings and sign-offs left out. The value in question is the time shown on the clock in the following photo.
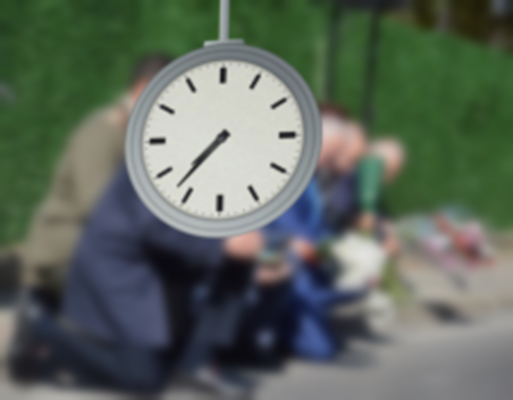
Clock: 7:37
